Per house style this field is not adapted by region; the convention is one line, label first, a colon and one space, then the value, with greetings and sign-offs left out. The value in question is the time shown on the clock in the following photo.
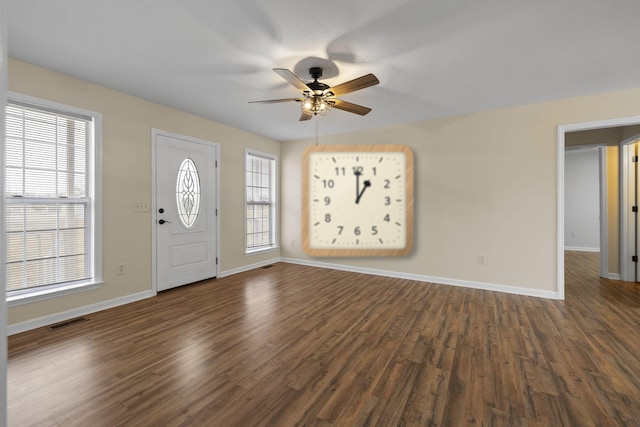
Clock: 1:00
